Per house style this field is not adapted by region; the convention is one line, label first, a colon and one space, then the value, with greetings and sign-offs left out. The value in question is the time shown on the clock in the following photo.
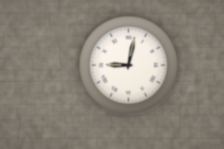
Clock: 9:02
